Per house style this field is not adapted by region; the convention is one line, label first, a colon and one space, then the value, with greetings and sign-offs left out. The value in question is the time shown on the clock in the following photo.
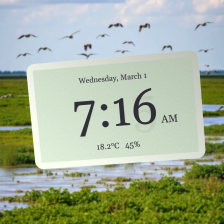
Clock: 7:16
